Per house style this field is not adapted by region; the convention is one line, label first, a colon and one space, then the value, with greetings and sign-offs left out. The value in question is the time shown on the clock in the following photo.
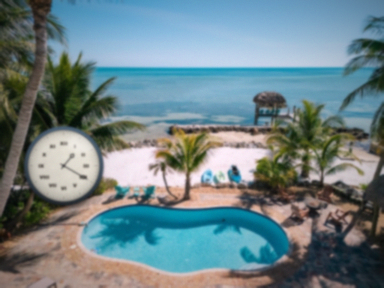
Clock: 1:20
